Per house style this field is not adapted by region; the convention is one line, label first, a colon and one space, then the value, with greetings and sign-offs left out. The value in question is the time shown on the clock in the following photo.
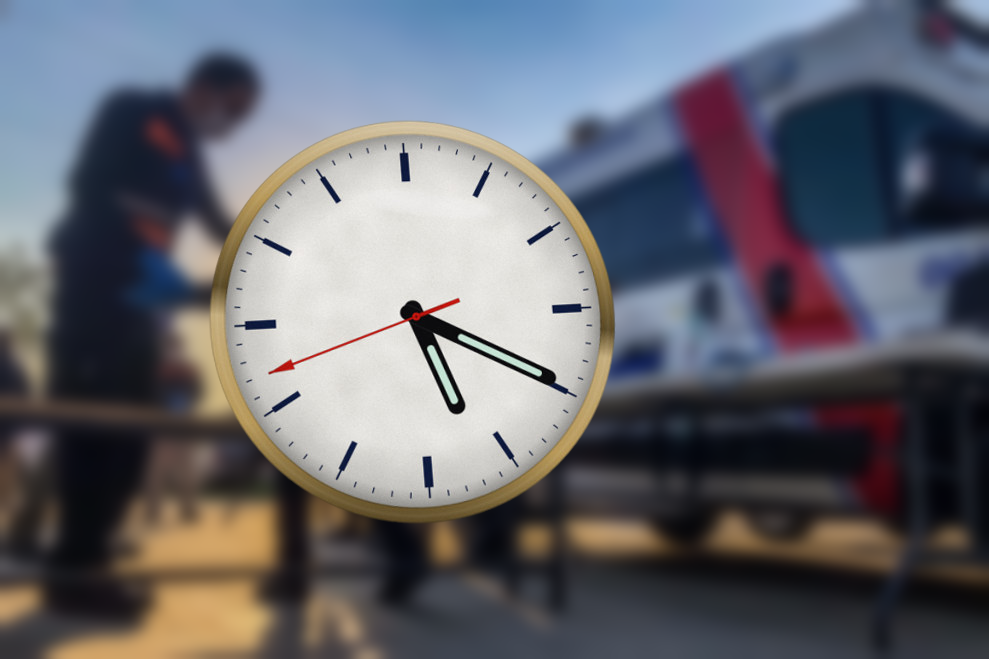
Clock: 5:19:42
